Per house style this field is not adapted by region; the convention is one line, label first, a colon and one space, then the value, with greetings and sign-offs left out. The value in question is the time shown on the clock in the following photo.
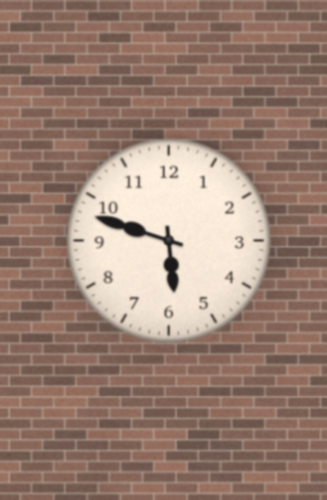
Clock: 5:48
